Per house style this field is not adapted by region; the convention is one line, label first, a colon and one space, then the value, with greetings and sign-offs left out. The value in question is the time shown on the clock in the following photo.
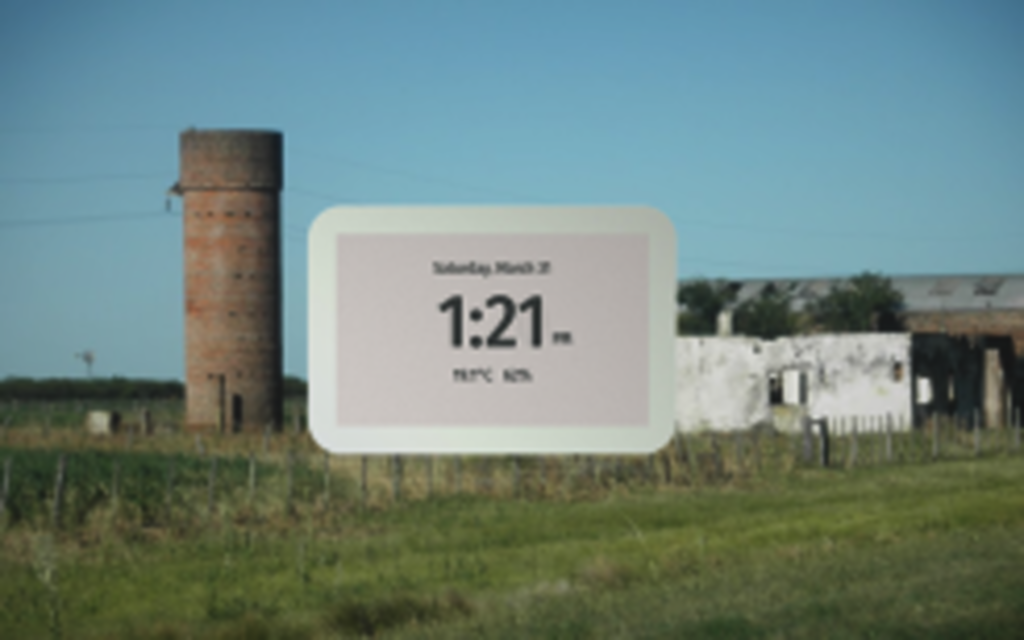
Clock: 1:21
